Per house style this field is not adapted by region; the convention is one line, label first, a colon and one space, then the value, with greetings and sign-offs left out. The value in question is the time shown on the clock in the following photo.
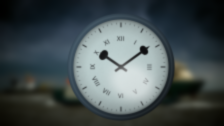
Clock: 10:09
